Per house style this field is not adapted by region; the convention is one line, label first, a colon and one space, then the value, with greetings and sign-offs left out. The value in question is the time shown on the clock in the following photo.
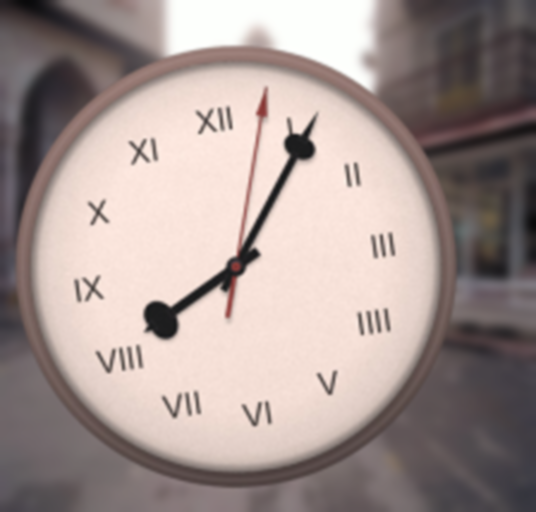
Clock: 8:06:03
